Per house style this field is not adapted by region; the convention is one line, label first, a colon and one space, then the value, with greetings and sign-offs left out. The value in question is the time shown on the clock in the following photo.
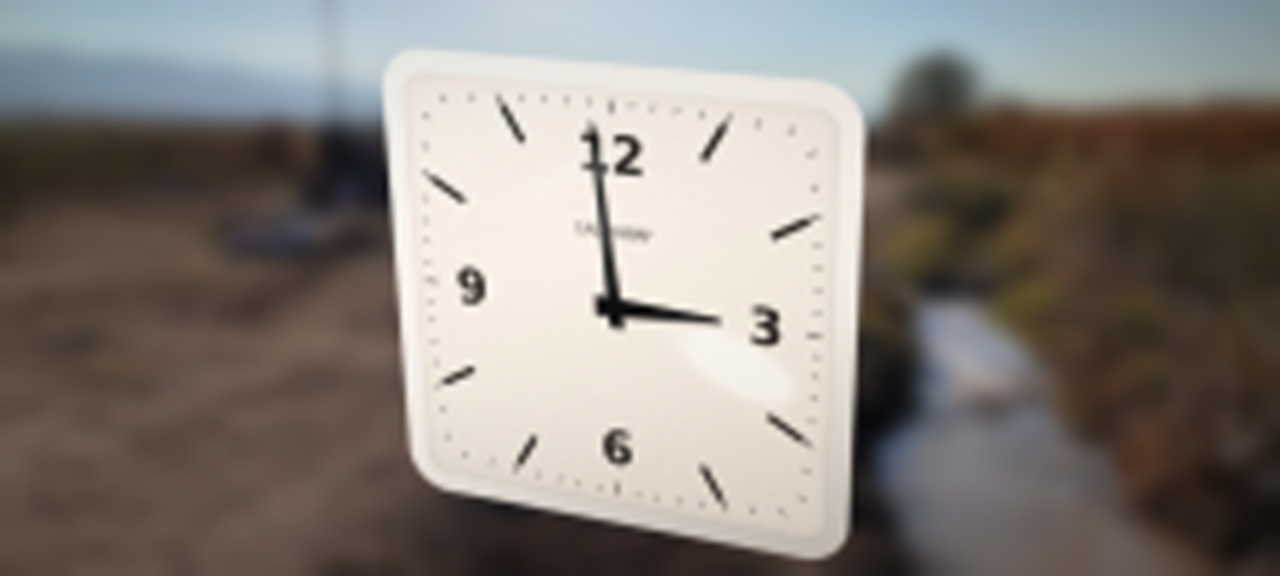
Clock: 2:59
